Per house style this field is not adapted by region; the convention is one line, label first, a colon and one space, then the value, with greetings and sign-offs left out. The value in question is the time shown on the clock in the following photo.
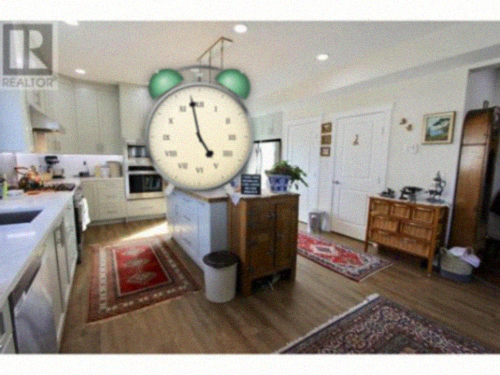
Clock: 4:58
